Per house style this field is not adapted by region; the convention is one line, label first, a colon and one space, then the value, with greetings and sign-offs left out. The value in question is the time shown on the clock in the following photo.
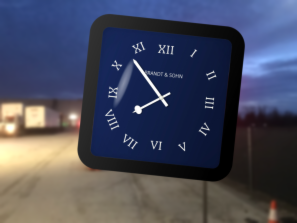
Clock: 7:53
